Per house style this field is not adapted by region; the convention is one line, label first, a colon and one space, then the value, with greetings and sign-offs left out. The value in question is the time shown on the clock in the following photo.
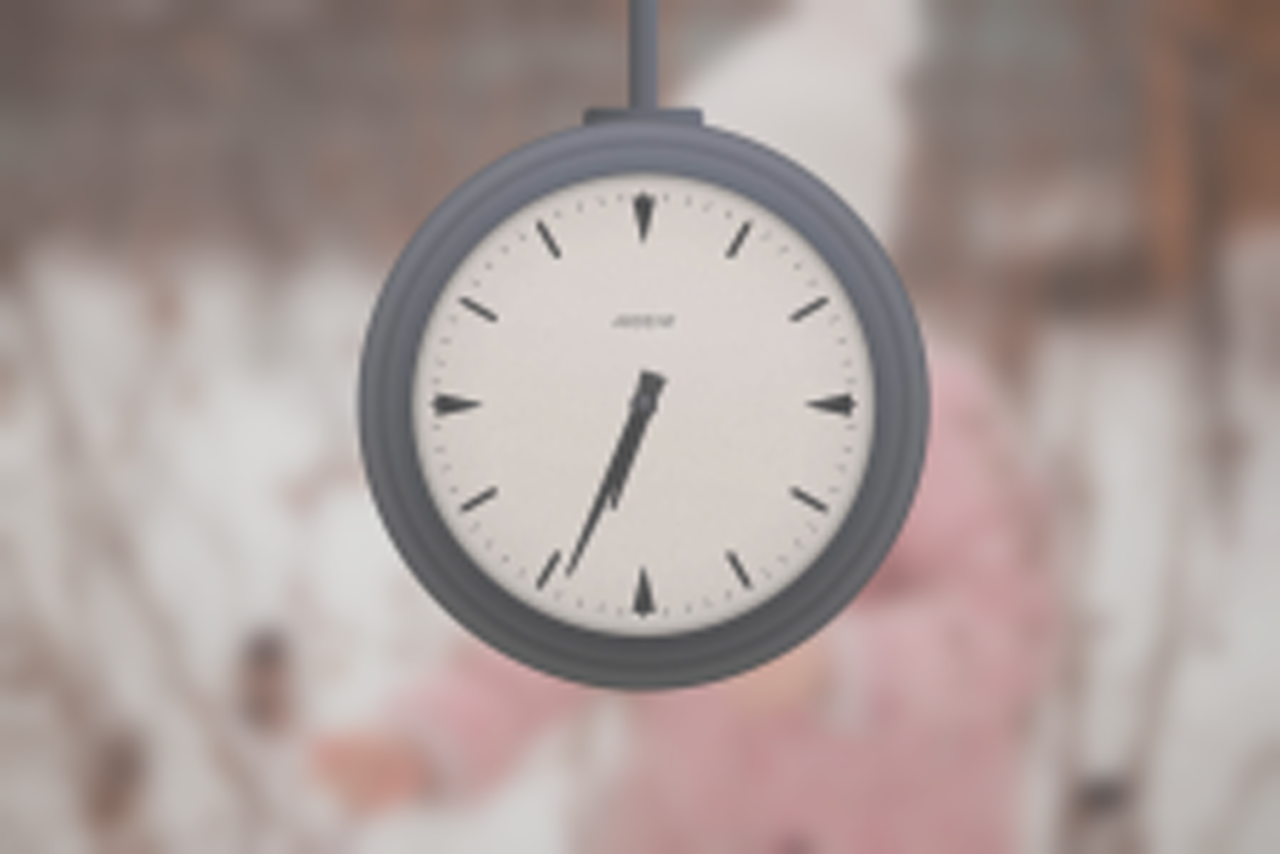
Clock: 6:34
